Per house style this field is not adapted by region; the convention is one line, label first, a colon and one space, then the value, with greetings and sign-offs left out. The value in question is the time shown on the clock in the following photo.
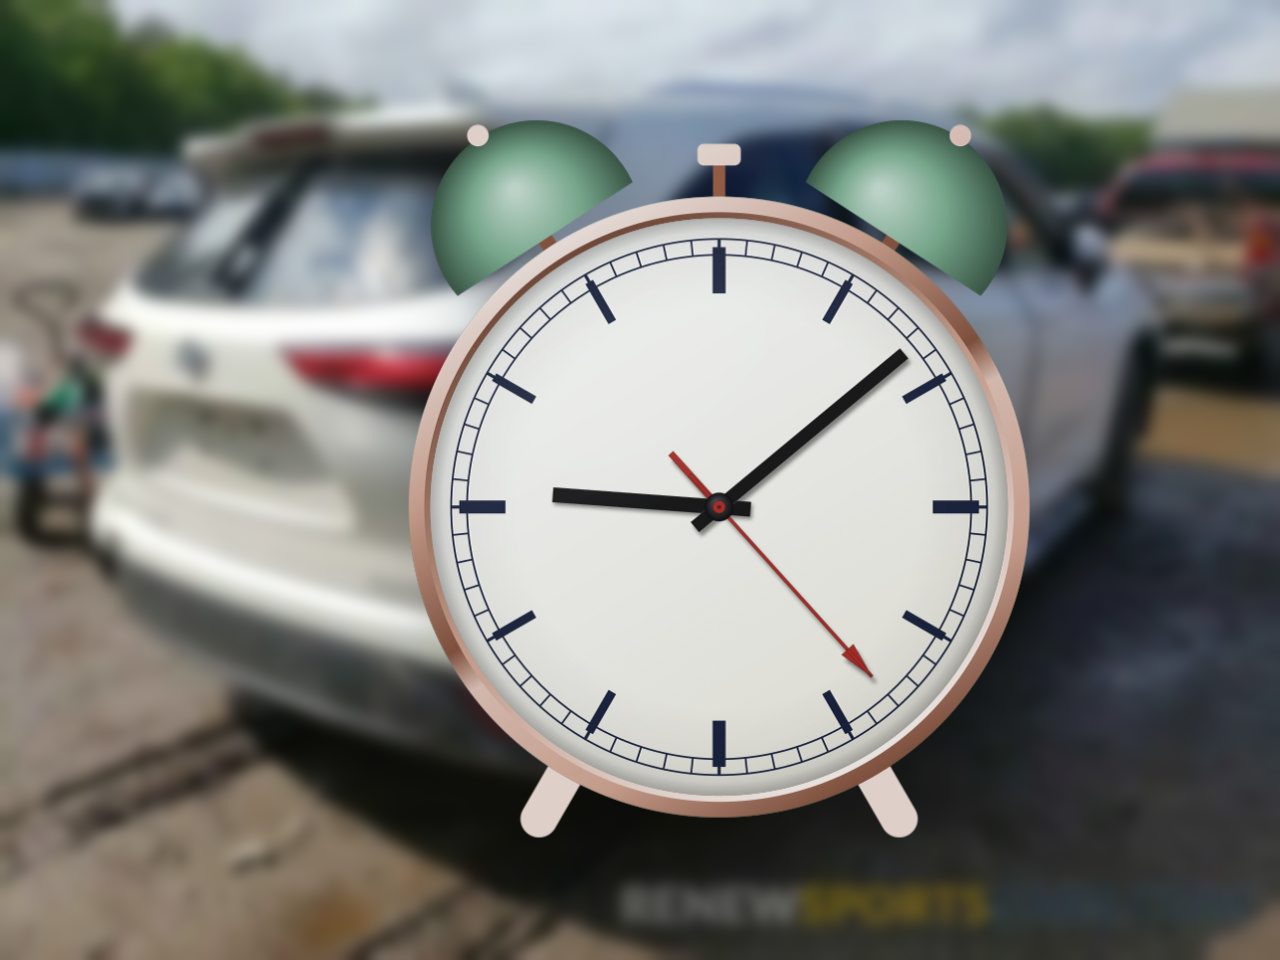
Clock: 9:08:23
